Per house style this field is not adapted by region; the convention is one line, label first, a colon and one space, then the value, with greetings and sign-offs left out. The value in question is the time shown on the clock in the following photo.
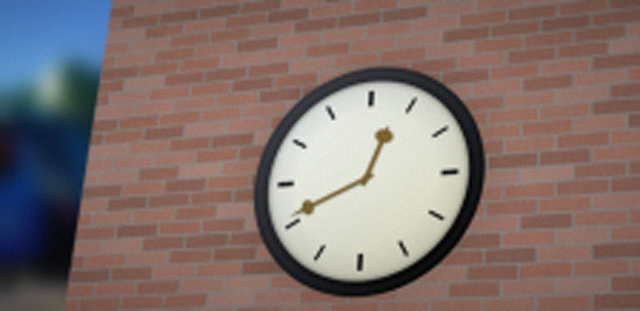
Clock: 12:41
